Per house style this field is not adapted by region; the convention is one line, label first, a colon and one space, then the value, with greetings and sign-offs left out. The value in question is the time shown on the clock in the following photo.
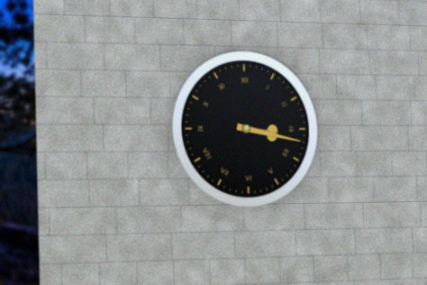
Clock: 3:17
